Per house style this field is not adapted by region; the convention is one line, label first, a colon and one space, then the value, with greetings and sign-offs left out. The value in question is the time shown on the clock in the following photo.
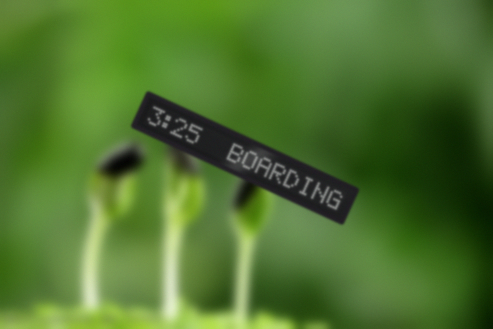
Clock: 3:25
